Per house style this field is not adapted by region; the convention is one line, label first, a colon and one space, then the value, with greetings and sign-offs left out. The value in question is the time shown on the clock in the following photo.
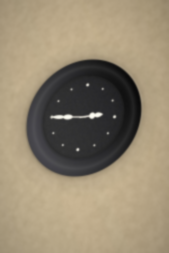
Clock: 2:45
